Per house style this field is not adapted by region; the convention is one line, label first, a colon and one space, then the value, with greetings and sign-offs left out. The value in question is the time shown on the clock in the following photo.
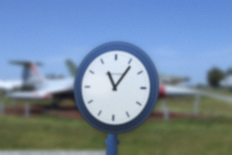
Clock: 11:06
